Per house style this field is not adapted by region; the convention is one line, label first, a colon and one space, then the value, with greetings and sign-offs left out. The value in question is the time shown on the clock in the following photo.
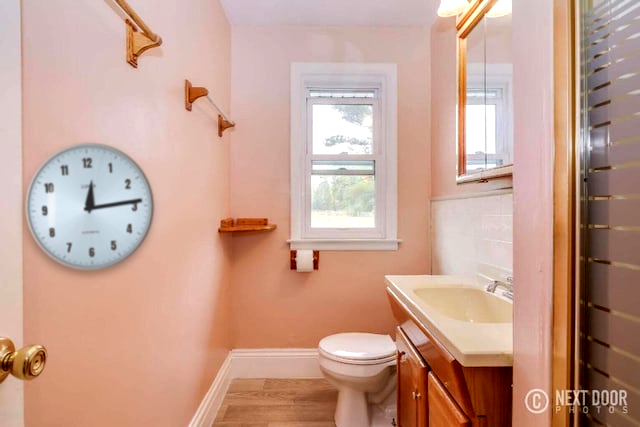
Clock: 12:14
